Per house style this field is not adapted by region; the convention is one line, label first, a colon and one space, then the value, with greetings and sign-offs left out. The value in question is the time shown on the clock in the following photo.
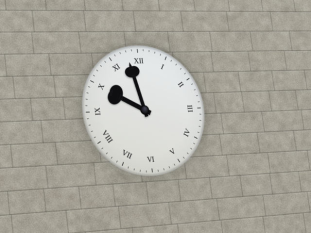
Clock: 9:58
